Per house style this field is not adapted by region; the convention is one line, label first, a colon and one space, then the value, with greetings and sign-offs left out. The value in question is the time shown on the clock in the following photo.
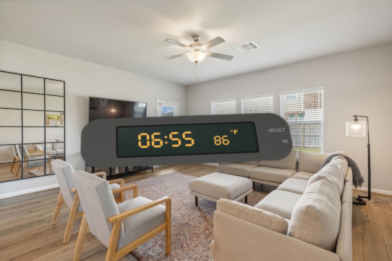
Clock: 6:55
